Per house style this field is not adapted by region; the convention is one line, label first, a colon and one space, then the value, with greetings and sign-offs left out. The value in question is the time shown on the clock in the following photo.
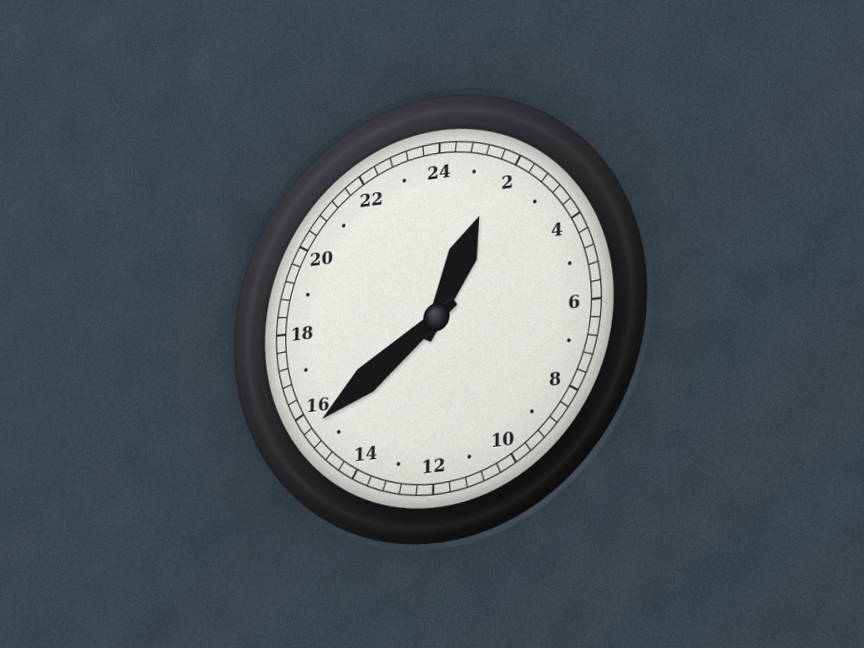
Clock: 1:39
